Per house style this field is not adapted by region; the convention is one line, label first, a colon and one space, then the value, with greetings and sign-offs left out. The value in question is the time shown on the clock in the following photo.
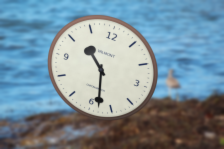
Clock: 10:28
